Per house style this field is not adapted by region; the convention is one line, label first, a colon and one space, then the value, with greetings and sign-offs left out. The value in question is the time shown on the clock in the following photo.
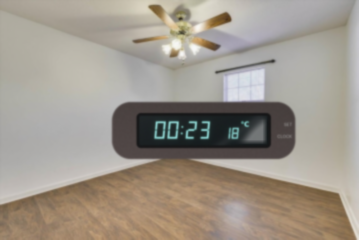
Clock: 0:23
